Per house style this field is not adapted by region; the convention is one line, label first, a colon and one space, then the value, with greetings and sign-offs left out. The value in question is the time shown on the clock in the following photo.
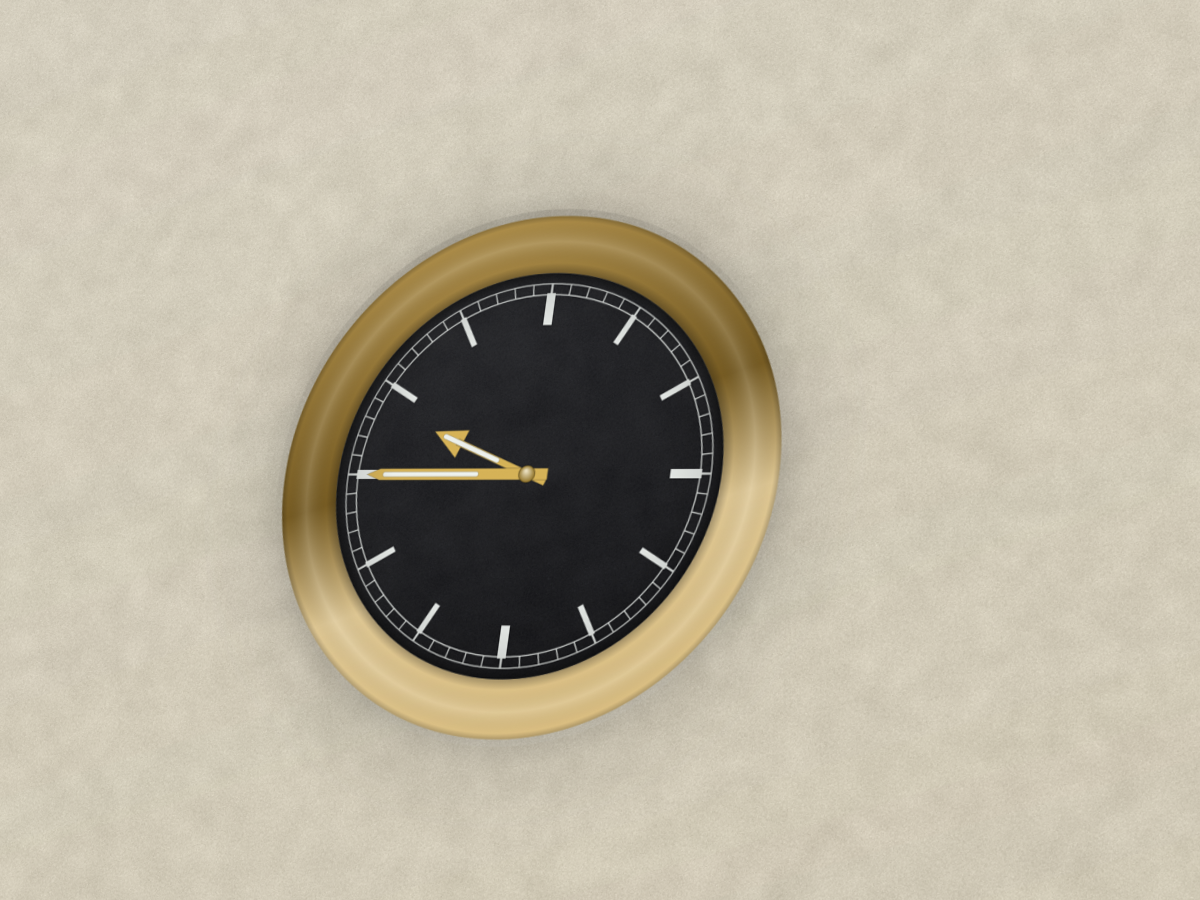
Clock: 9:45
